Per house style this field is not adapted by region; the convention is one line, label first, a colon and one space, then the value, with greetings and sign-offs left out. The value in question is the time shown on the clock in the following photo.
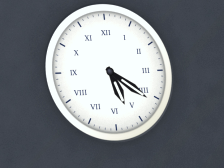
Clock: 5:21
